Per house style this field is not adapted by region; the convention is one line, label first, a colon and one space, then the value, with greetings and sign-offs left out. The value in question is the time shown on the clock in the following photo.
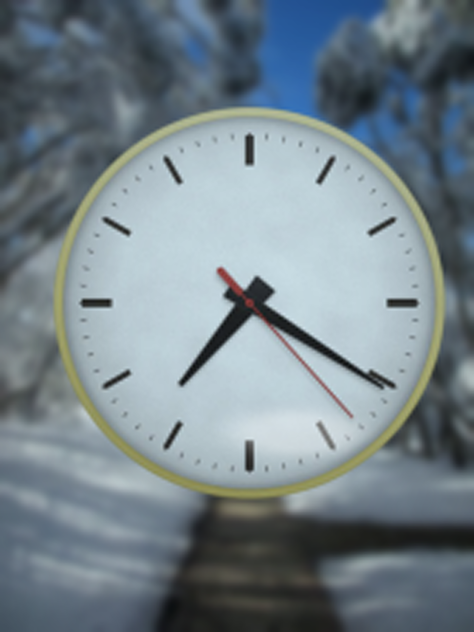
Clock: 7:20:23
